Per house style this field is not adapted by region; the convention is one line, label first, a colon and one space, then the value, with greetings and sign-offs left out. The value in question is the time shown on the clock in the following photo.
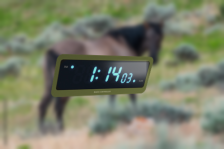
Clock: 1:14:03
